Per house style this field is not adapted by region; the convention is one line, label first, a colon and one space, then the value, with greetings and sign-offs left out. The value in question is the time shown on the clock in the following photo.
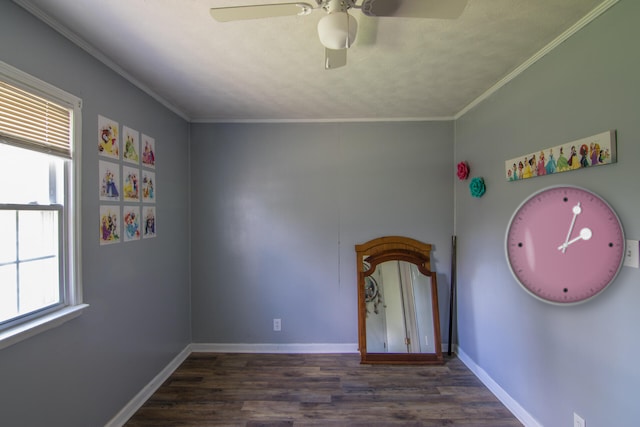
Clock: 2:03
